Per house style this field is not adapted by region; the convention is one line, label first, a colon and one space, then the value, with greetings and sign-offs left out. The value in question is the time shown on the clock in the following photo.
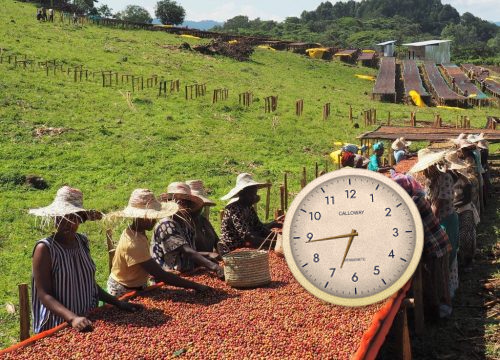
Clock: 6:44
